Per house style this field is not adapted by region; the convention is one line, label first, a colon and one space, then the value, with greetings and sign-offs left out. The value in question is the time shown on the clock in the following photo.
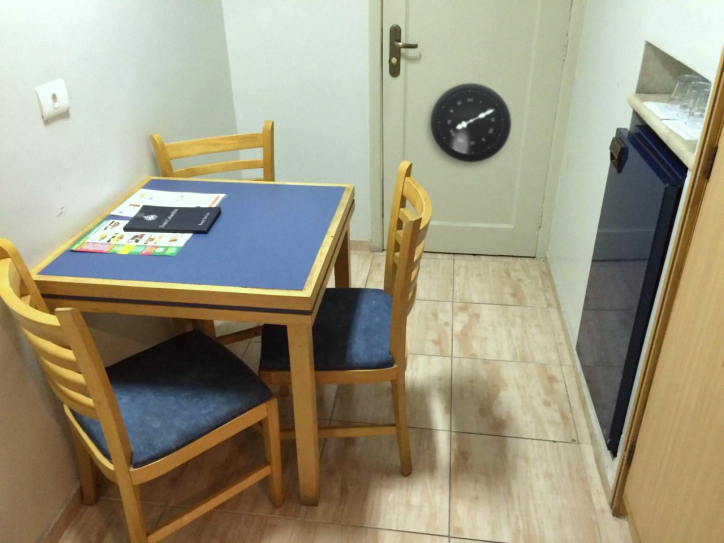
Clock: 8:11
